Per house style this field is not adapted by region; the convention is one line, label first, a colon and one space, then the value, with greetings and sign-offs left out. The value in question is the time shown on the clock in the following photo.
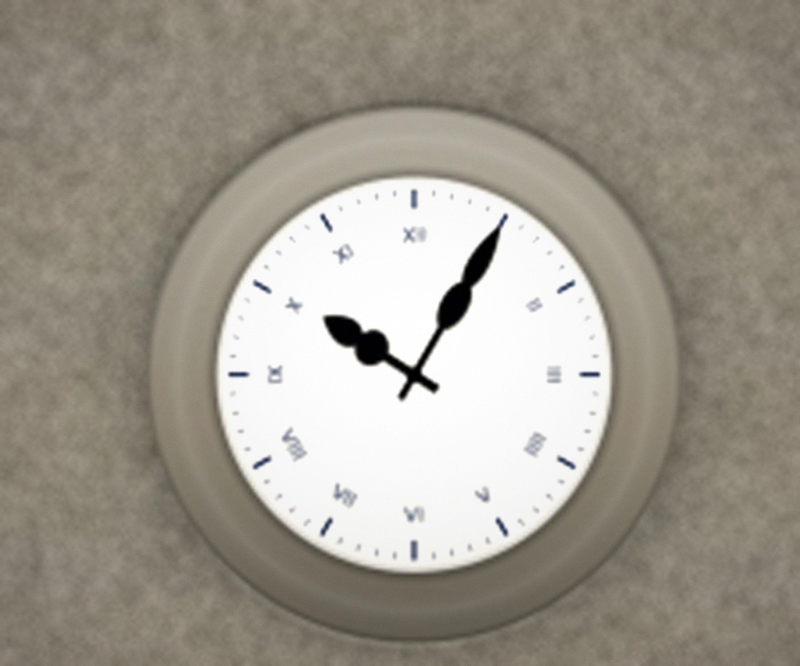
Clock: 10:05
